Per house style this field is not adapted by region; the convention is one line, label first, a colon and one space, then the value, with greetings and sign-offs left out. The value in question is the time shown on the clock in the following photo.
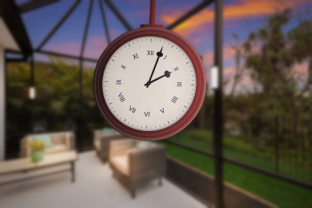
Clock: 2:03
